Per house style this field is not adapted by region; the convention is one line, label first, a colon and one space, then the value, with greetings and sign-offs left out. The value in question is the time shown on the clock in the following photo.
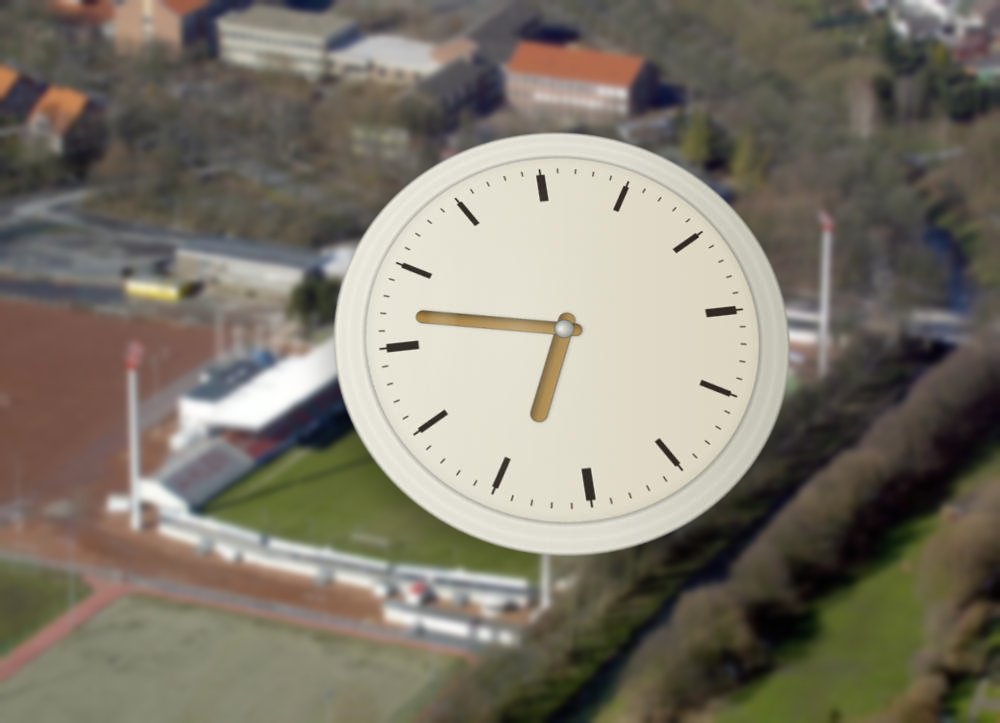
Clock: 6:47
